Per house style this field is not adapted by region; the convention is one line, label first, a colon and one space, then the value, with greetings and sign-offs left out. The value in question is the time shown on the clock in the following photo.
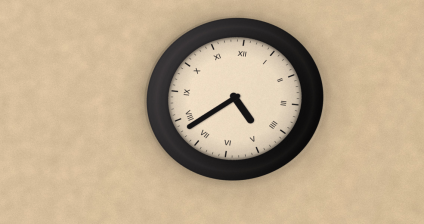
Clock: 4:38
